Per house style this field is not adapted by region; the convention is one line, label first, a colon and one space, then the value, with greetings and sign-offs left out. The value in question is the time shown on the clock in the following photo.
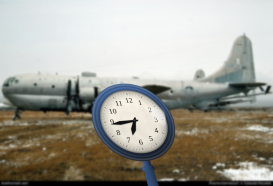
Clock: 6:44
